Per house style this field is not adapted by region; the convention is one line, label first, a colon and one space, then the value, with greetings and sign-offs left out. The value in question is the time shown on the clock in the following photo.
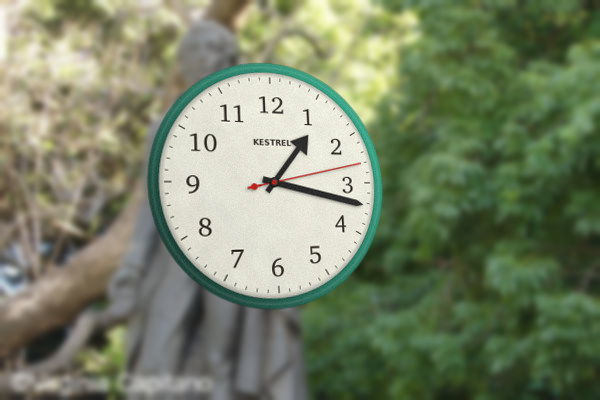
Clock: 1:17:13
